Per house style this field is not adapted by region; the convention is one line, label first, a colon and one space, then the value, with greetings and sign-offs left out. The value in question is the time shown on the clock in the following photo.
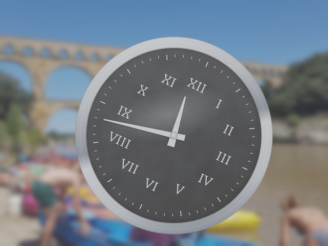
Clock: 11:43
